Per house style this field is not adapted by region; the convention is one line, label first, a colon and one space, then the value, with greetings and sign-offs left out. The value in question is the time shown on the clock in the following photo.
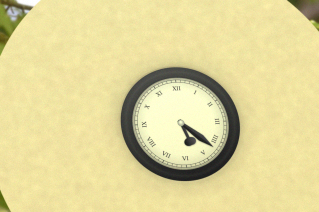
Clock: 5:22
